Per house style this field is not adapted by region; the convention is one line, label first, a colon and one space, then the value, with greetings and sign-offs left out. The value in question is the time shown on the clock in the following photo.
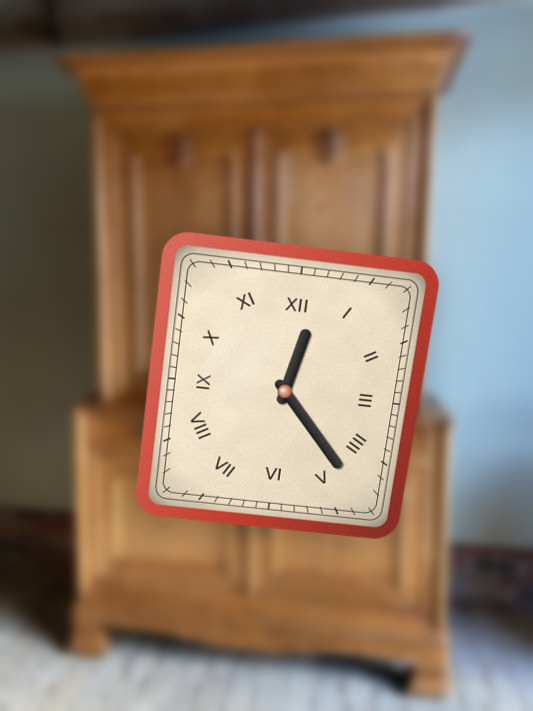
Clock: 12:23
